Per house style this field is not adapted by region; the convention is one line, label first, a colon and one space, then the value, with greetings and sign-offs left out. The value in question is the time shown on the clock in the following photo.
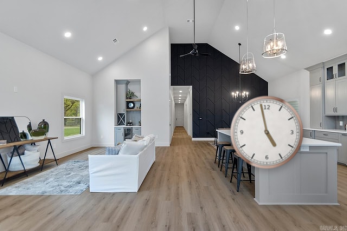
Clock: 4:58
